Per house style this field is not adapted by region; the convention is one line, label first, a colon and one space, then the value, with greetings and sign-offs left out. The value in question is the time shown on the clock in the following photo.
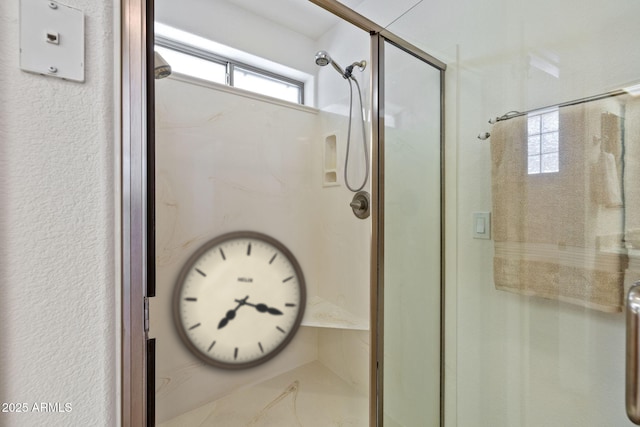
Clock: 7:17
